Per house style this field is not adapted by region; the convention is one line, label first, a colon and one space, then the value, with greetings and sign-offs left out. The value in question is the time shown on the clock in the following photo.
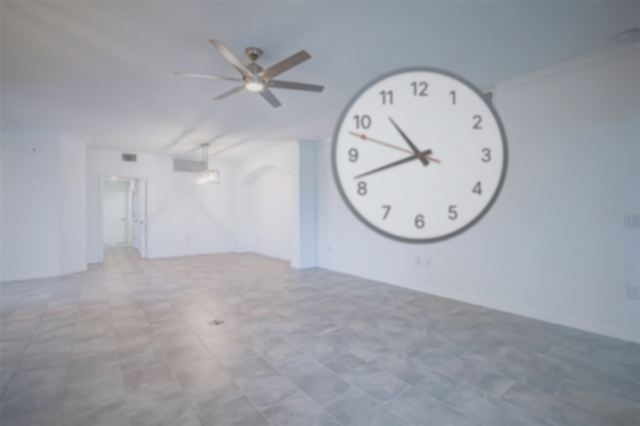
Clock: 10:41:48
